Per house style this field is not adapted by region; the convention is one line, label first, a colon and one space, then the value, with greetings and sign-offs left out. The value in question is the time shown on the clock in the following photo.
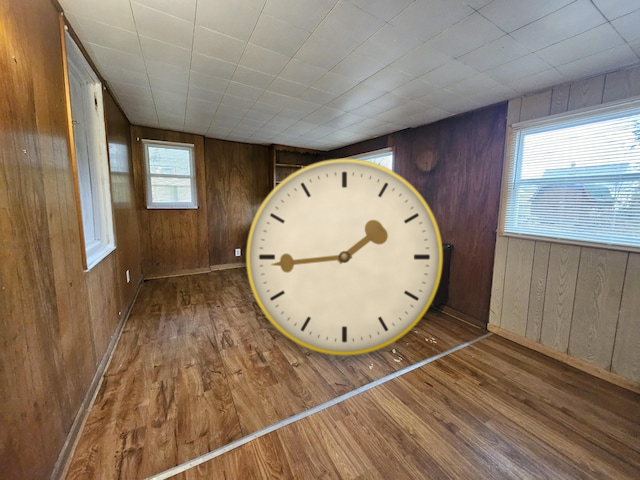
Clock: 1:44
